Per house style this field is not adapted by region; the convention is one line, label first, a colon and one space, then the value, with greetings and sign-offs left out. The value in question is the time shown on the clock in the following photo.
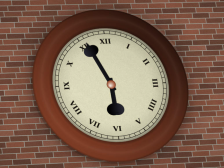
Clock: 5:56
